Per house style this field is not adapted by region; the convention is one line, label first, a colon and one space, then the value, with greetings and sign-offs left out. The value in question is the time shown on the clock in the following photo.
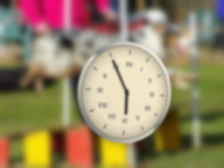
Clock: 5:55
